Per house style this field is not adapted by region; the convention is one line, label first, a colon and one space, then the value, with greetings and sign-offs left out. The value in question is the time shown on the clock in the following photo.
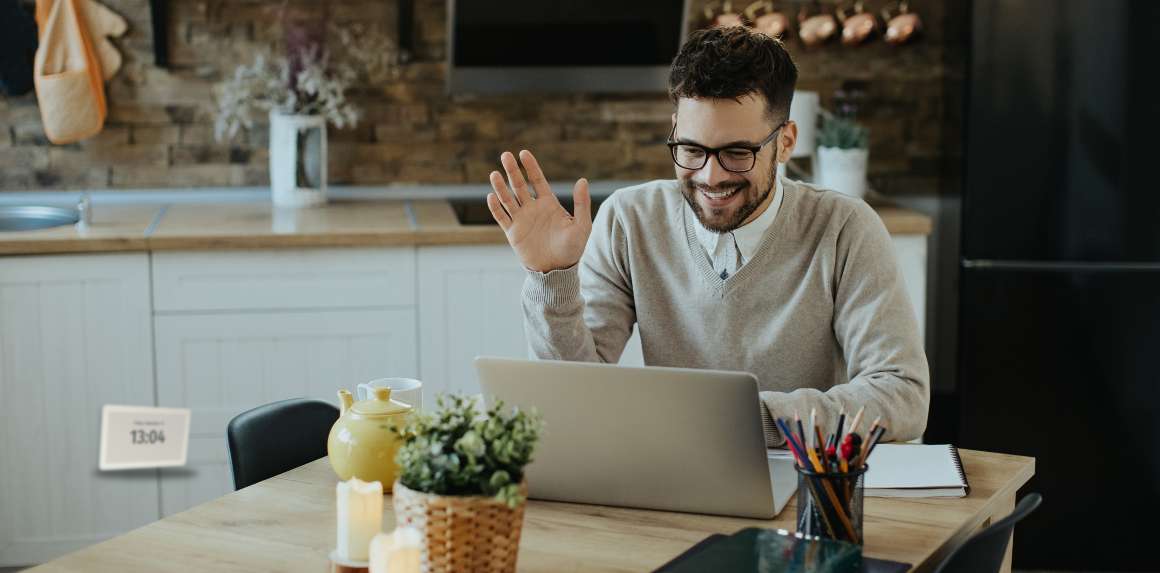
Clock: 13:04
